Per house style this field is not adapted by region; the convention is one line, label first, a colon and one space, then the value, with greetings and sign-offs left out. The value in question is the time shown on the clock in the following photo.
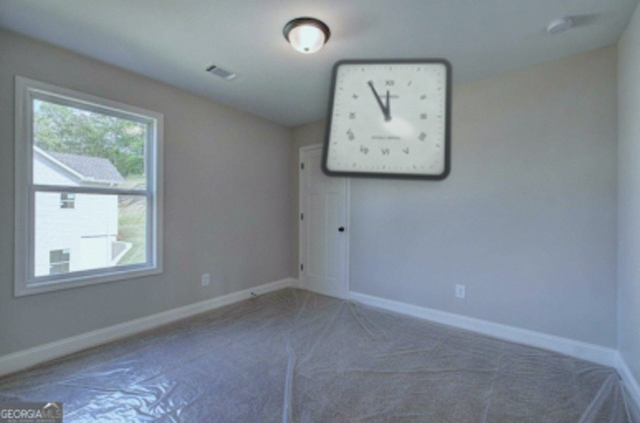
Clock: 11:55
